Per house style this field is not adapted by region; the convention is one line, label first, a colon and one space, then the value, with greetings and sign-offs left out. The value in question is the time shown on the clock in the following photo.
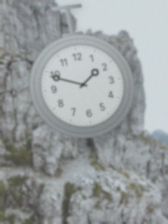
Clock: 1:49
